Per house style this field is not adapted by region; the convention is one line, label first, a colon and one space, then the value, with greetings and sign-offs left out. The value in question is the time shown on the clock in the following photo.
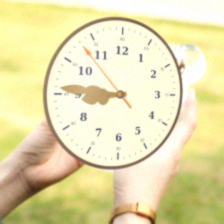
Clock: 8:45:53
